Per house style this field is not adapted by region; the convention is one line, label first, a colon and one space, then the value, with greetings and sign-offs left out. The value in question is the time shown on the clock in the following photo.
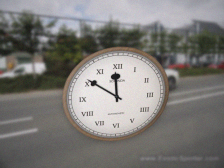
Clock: 11:51
